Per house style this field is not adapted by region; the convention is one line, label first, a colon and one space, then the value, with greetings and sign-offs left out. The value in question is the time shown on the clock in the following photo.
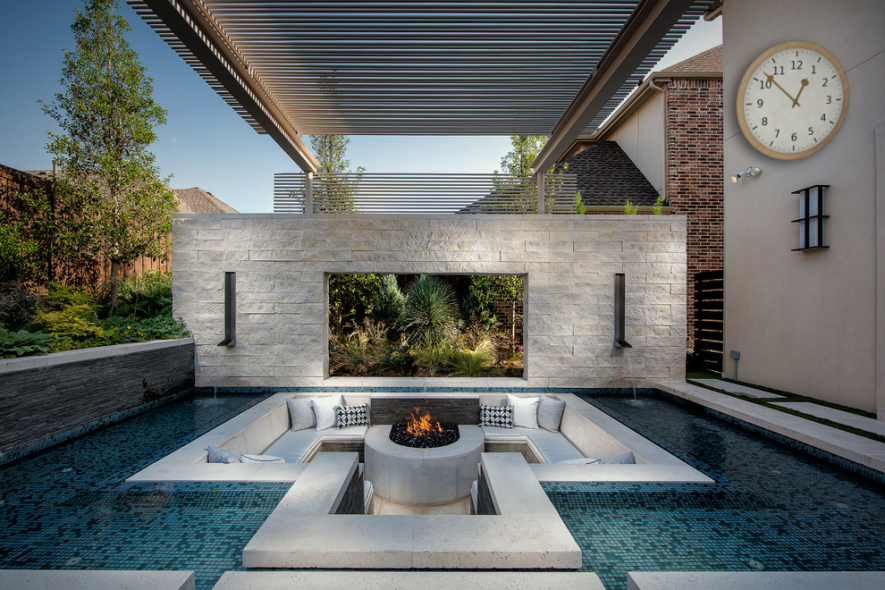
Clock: 12:52
